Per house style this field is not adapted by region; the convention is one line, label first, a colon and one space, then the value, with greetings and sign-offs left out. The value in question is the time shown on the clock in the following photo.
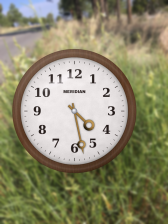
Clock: 4:28
